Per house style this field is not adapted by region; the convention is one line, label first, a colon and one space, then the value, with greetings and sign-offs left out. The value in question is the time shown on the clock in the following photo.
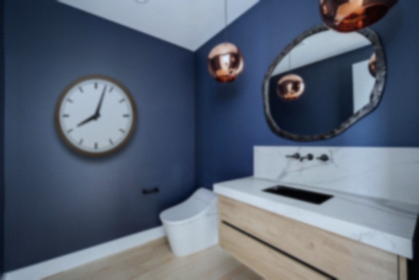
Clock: 8:03
